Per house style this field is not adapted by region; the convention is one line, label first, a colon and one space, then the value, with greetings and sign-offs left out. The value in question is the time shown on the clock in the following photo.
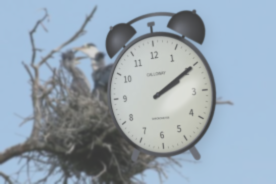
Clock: 2:10
